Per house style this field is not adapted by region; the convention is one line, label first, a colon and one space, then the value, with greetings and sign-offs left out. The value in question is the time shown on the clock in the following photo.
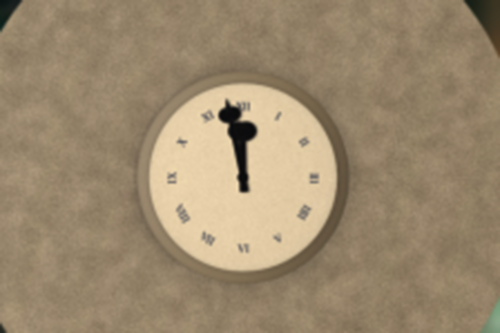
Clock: 11:58
